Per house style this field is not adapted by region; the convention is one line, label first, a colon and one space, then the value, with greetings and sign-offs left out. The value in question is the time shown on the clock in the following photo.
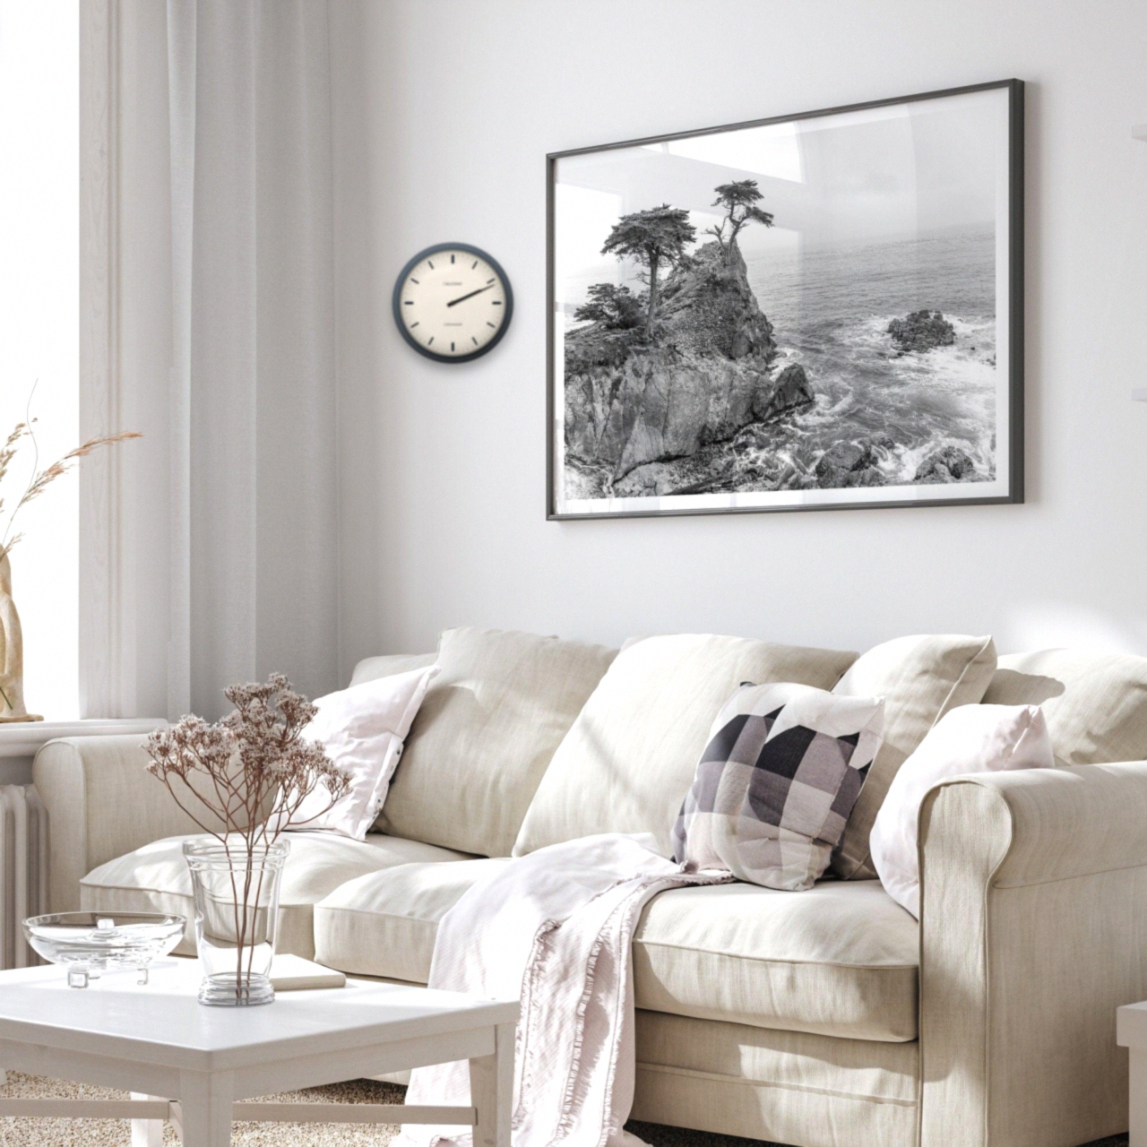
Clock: 2:11
